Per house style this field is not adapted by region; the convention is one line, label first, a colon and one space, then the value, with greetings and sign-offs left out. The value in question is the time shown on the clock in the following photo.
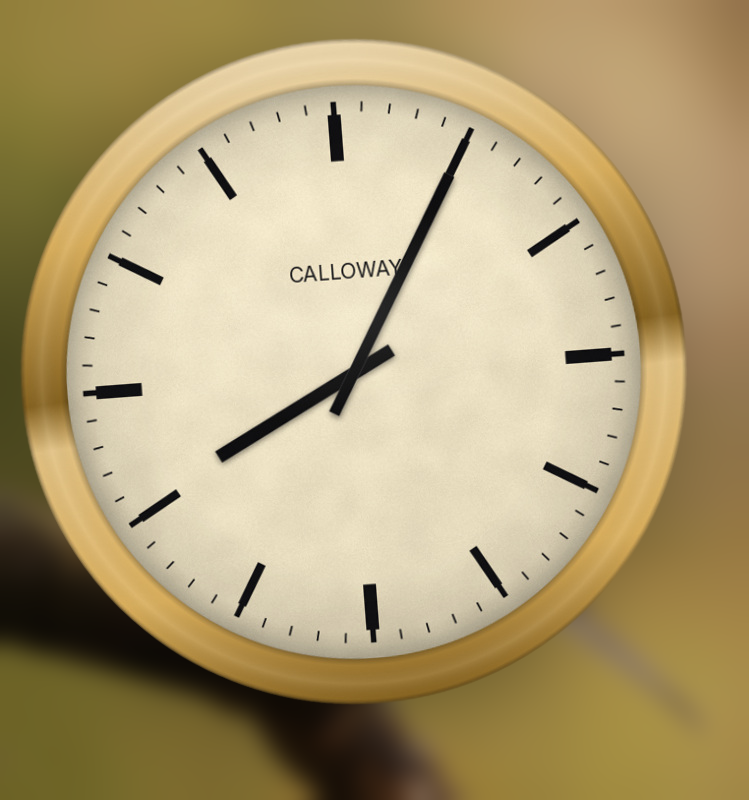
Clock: 8:05
